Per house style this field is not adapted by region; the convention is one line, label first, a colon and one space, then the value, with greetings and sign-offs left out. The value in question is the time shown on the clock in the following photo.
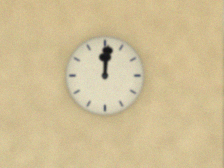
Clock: 12:01
